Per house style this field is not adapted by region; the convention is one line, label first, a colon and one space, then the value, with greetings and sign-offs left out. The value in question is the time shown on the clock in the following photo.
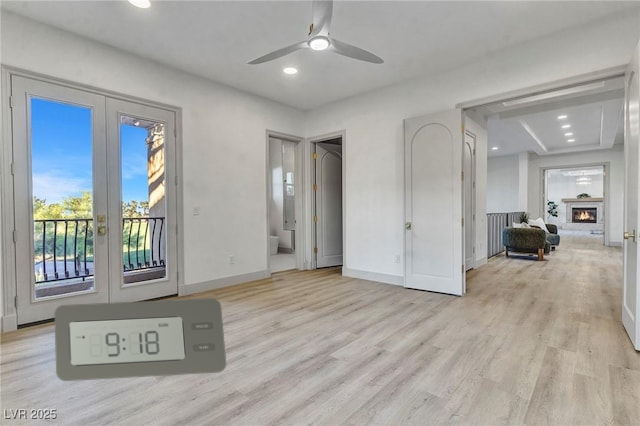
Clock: 9:18
